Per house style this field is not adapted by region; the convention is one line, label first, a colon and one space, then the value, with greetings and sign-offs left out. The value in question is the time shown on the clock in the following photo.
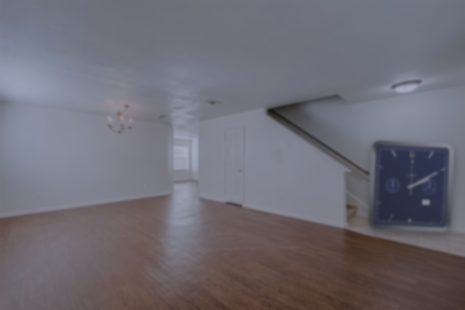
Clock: 2:10
